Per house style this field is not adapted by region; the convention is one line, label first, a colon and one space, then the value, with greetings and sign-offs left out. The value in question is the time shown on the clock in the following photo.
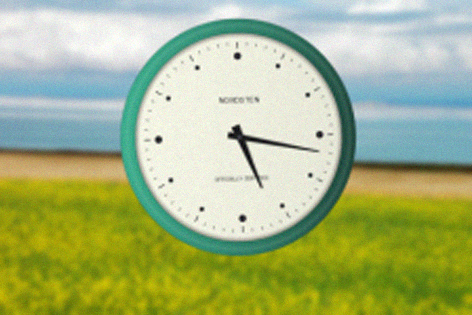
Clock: 5:17
